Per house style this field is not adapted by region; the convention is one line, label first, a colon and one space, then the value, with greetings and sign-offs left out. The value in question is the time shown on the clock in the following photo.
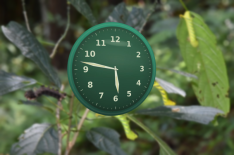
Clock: 5:47
